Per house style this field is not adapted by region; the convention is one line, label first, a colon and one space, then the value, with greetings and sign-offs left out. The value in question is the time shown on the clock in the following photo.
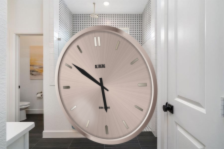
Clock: 5:51
